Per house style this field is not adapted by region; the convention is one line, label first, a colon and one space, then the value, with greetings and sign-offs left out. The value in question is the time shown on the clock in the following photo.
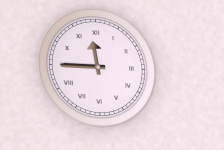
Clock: 11:45
